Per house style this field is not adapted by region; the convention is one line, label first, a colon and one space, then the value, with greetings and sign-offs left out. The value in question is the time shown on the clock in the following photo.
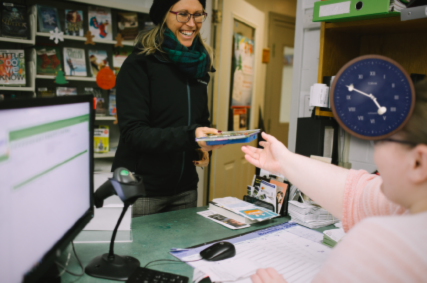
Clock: 4:49
